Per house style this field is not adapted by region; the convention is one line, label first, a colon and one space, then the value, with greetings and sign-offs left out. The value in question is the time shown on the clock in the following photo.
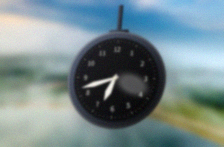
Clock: 6:42
